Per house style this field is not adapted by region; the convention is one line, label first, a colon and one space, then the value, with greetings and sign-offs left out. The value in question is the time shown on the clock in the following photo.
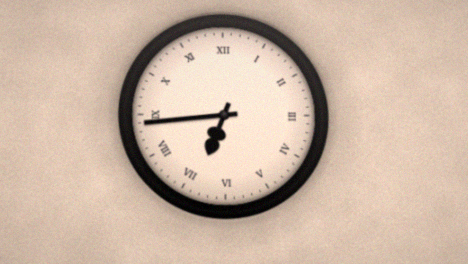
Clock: 6:44
